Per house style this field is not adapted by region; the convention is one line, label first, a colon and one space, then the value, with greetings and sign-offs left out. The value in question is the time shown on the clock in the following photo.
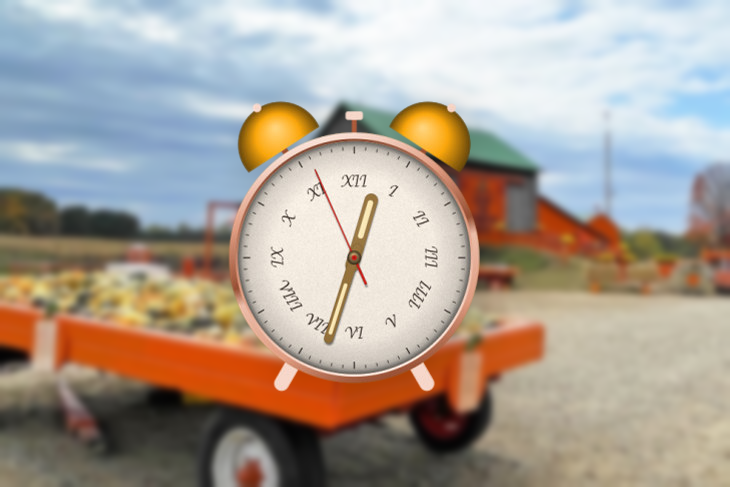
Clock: 12:32:56
